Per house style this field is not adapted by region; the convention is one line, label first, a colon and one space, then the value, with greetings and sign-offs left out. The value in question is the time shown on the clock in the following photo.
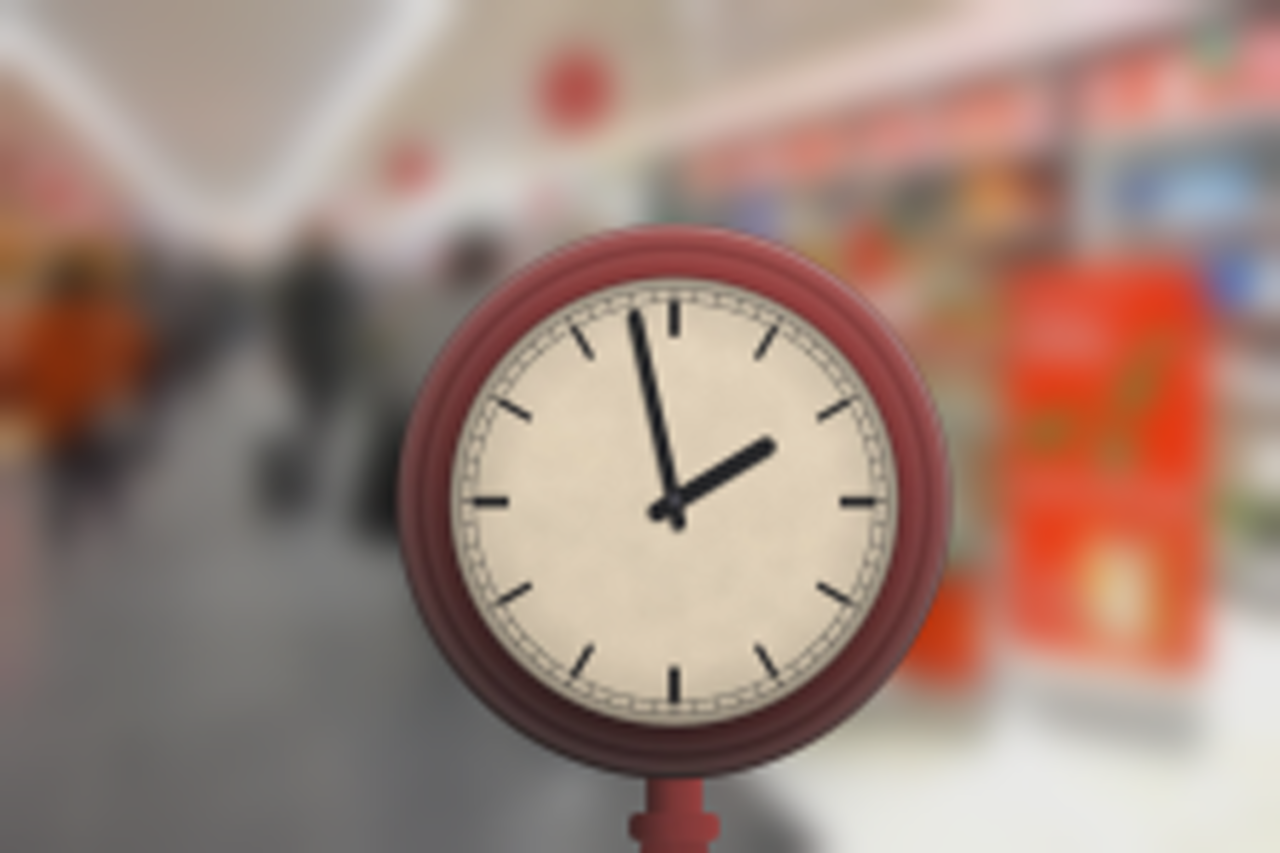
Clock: 1:58
